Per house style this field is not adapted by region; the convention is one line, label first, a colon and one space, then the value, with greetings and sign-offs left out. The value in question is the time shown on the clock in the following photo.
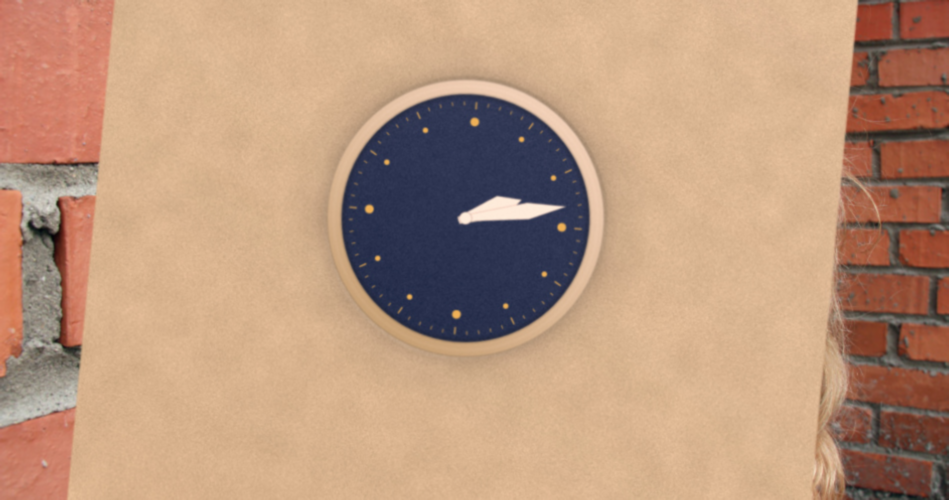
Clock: 2:13
